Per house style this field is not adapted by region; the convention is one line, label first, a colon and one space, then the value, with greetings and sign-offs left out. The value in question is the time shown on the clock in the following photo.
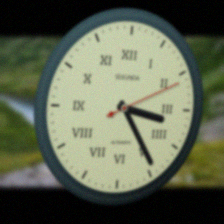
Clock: 3:24:11
